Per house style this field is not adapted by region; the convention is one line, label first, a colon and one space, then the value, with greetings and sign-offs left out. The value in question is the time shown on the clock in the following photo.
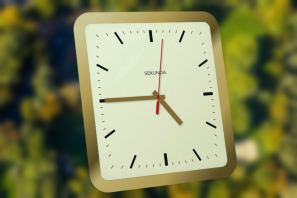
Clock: 4:45:02
